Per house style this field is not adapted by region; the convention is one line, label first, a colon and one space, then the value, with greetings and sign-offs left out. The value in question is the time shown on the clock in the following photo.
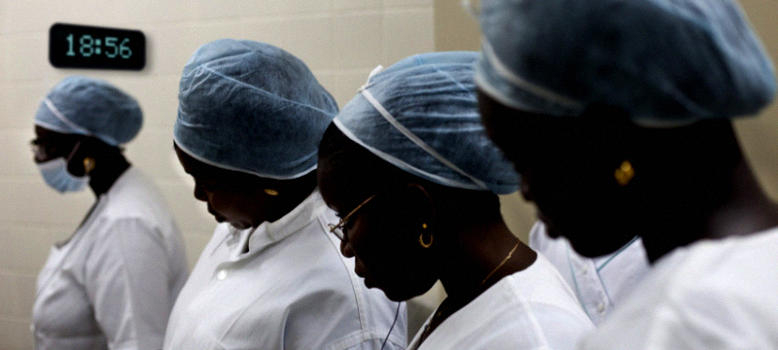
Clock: 18:56
